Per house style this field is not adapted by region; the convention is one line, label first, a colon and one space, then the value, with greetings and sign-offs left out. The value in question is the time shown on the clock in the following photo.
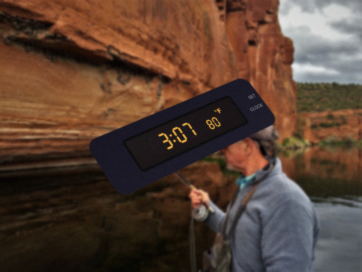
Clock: 3:07
